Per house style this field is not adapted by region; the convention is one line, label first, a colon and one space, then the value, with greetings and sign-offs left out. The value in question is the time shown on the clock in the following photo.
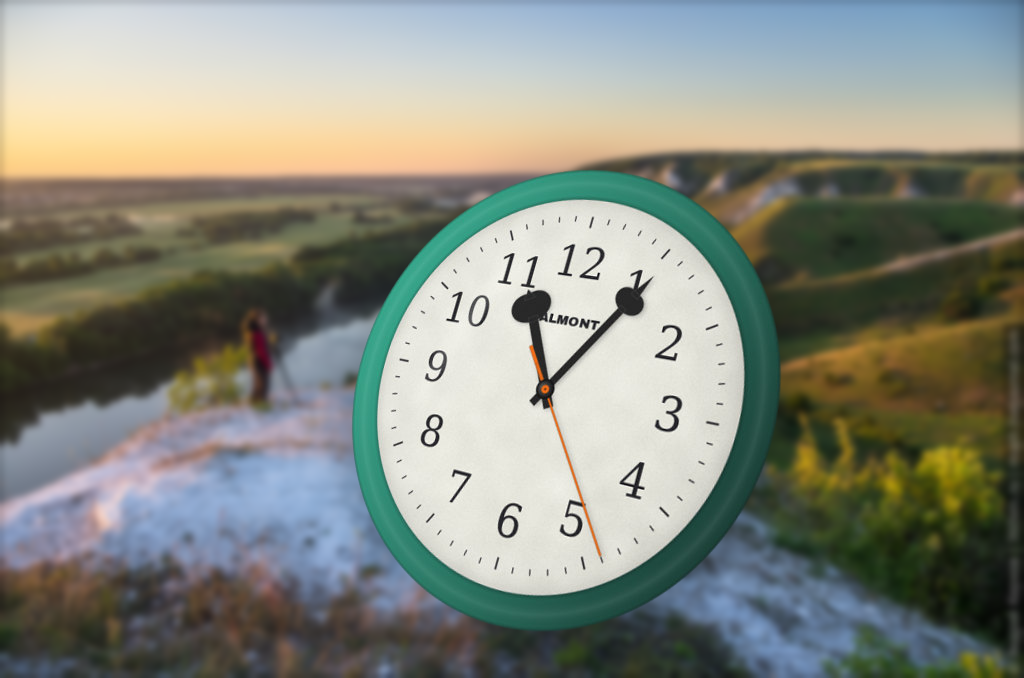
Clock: 11:05:24
